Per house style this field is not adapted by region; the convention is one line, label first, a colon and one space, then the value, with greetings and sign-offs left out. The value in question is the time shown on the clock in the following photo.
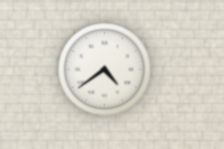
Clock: 4:39
